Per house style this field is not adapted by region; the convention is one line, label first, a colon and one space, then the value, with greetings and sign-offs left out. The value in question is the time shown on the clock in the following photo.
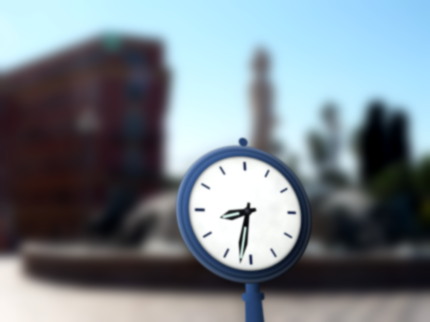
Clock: 8:32
